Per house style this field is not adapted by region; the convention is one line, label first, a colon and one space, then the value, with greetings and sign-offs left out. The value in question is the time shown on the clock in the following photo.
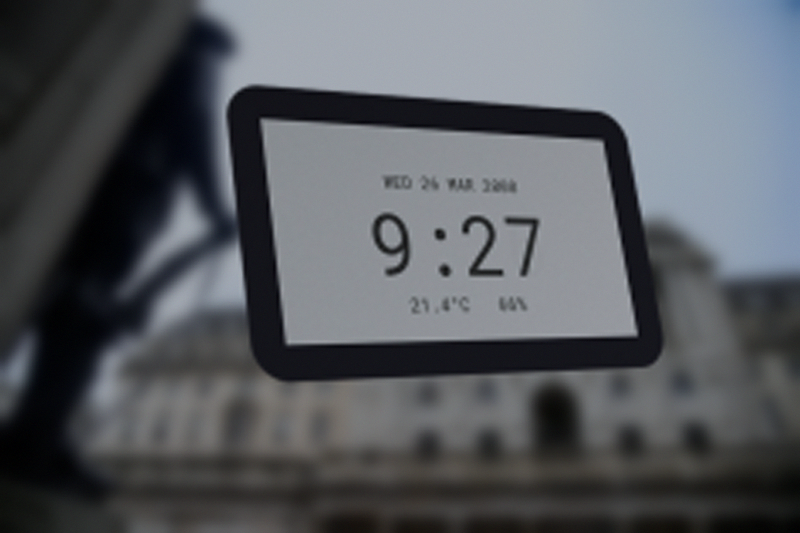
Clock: 9:27
